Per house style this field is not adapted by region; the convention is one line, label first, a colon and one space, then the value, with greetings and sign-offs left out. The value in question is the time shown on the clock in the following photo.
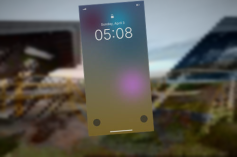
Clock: 5:08
